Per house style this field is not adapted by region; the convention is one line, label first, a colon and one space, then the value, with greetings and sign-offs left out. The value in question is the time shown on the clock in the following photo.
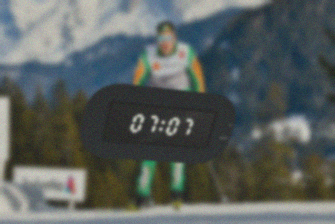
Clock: 7:07
